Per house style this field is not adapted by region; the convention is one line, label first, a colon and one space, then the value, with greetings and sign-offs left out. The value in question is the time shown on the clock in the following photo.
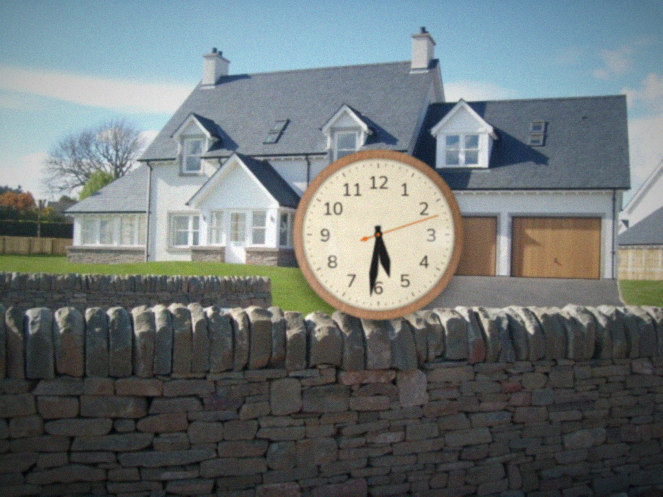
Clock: 5:31:12
